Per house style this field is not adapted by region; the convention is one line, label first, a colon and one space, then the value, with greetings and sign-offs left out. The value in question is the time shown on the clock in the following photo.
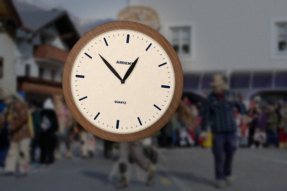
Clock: 12:52
